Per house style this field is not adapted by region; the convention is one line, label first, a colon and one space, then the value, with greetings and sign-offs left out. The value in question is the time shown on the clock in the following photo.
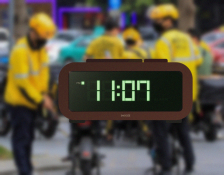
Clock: 11:07
